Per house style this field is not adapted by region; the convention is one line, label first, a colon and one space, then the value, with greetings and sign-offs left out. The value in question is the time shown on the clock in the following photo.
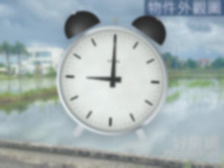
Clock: 9:00
